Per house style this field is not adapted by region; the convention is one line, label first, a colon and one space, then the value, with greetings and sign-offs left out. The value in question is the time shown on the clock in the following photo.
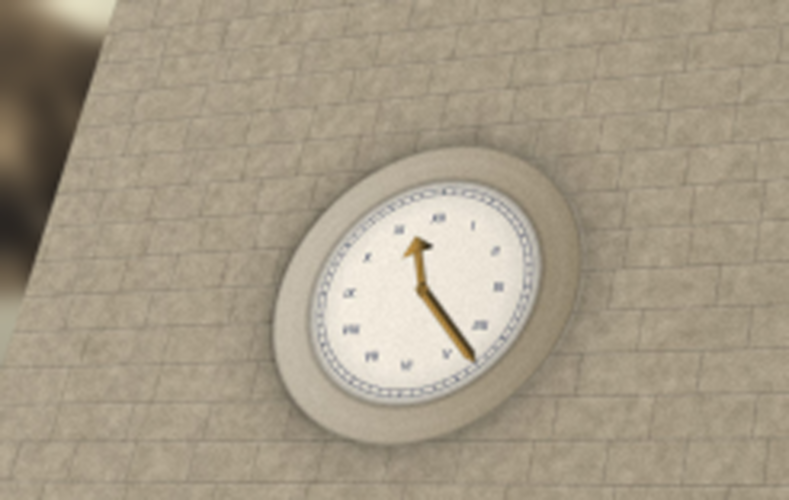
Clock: 11:23
